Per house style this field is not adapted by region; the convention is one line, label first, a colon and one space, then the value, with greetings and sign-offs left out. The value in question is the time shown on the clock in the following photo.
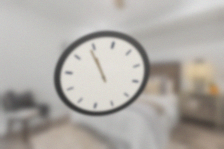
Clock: 10:54
